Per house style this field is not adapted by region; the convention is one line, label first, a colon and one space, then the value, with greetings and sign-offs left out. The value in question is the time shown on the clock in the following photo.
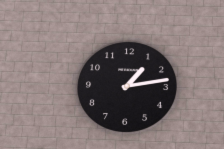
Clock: 1:13
